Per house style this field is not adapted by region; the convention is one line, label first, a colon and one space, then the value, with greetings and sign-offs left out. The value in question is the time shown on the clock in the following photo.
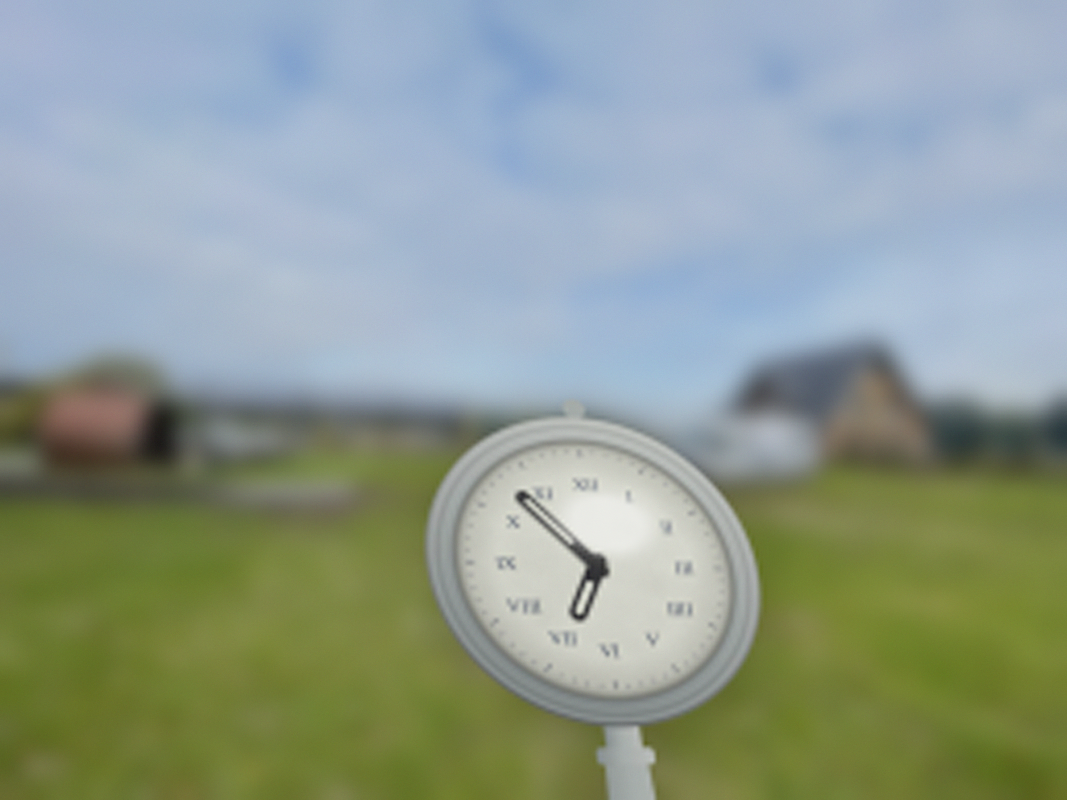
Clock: 6:53
